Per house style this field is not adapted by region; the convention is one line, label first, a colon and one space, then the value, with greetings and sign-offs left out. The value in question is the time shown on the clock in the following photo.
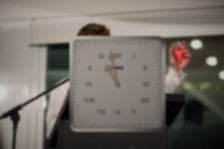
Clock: 10:58
